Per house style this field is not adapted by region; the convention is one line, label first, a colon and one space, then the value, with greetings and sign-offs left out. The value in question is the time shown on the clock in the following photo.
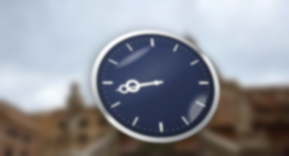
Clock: 8:43
